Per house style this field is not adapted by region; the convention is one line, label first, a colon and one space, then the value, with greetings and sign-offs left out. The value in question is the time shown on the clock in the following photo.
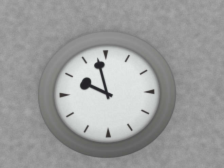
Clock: 9:58
